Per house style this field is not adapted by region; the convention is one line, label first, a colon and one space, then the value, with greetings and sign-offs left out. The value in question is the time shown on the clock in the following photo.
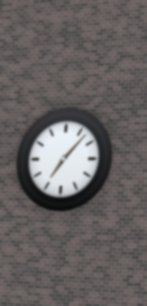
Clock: 7:07
